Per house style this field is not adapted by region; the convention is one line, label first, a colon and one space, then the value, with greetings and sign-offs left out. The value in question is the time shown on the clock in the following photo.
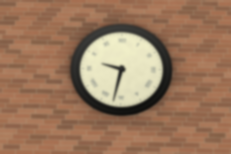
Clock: 9:32
